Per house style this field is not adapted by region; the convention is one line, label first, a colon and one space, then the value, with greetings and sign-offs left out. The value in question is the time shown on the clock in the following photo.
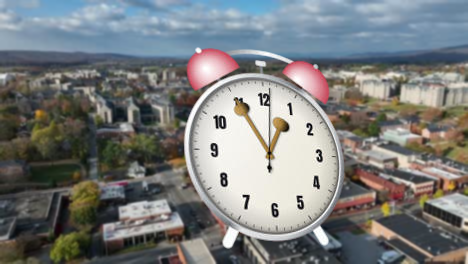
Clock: 12:55:01
